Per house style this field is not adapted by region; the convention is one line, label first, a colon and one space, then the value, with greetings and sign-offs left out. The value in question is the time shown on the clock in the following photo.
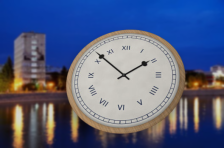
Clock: 1:52
